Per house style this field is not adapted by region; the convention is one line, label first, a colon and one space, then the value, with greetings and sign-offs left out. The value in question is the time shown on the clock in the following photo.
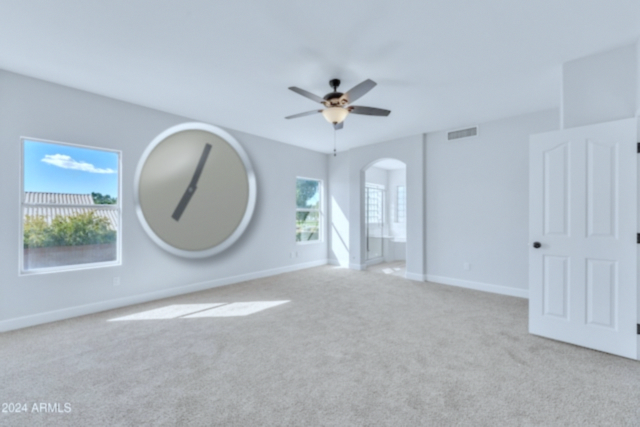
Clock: 7:04
